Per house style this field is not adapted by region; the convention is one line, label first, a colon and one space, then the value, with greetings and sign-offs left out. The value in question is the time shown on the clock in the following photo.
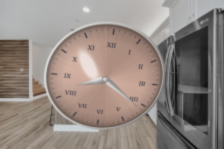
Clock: 8:21
